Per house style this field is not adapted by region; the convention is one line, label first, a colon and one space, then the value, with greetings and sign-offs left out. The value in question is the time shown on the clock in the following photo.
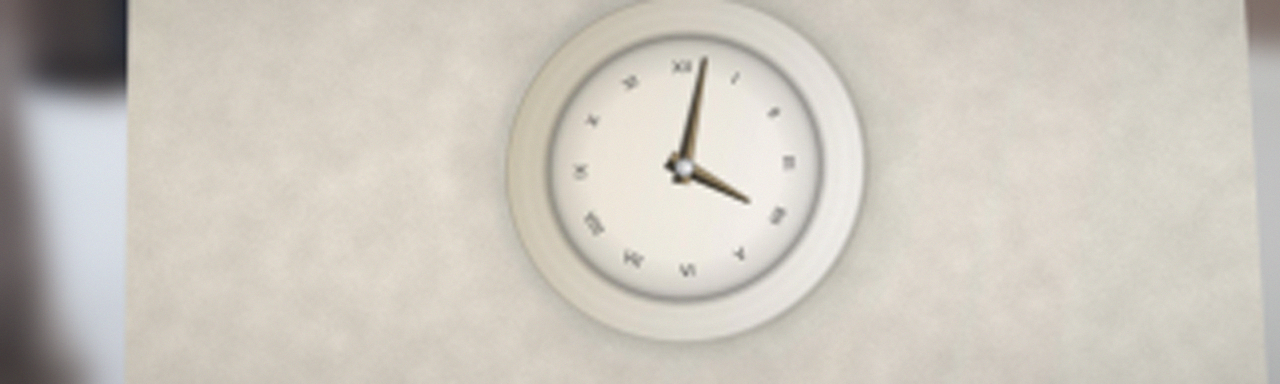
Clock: 4:02
